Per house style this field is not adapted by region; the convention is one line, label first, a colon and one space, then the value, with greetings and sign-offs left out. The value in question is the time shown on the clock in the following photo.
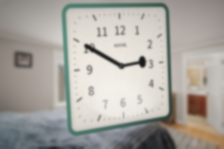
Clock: 2:50
